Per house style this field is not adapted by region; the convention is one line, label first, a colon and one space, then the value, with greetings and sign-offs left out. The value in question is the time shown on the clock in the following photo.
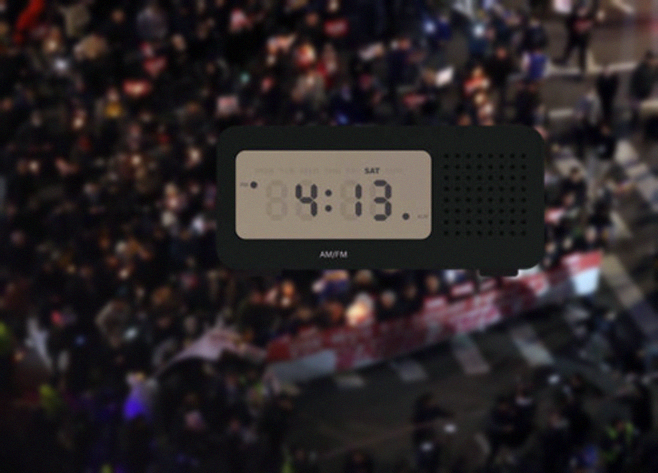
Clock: 4:13
